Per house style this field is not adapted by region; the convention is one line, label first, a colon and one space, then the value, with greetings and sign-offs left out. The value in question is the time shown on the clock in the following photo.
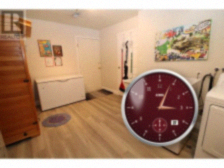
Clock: 3:04
